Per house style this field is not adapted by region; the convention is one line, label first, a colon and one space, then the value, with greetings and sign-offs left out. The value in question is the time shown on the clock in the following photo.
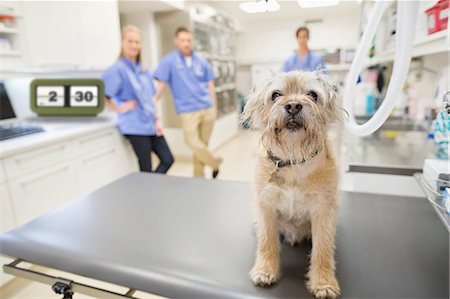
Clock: 2:30
